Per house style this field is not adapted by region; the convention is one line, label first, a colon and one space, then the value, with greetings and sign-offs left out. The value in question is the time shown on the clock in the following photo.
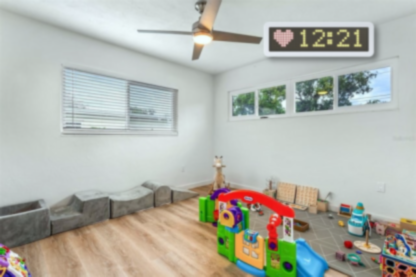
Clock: 12:21
